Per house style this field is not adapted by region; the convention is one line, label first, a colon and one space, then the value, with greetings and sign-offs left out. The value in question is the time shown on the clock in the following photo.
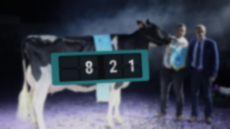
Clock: 8:21
